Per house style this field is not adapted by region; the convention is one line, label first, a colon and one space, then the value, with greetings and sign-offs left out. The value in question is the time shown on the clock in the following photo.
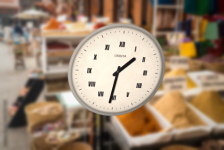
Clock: 1:31
